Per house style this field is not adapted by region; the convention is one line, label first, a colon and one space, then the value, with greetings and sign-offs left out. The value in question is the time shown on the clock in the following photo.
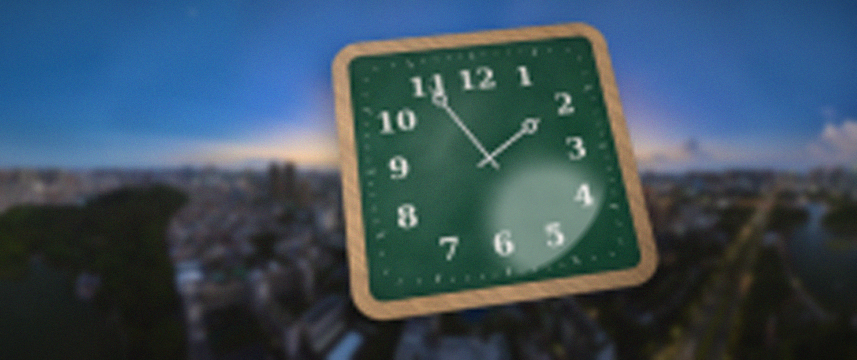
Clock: 1:55
